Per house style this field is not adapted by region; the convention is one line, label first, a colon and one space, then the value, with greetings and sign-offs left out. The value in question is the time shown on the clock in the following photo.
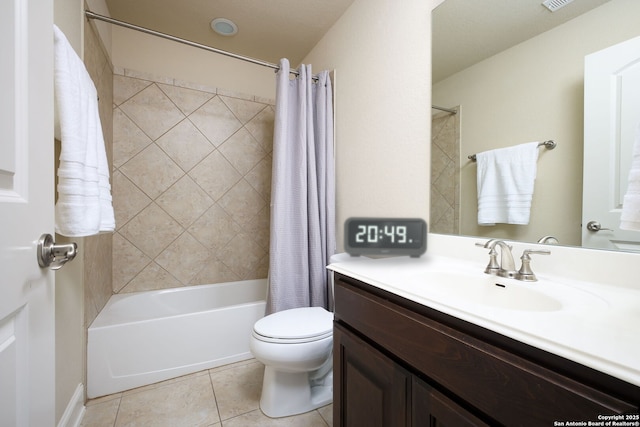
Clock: 20:49
